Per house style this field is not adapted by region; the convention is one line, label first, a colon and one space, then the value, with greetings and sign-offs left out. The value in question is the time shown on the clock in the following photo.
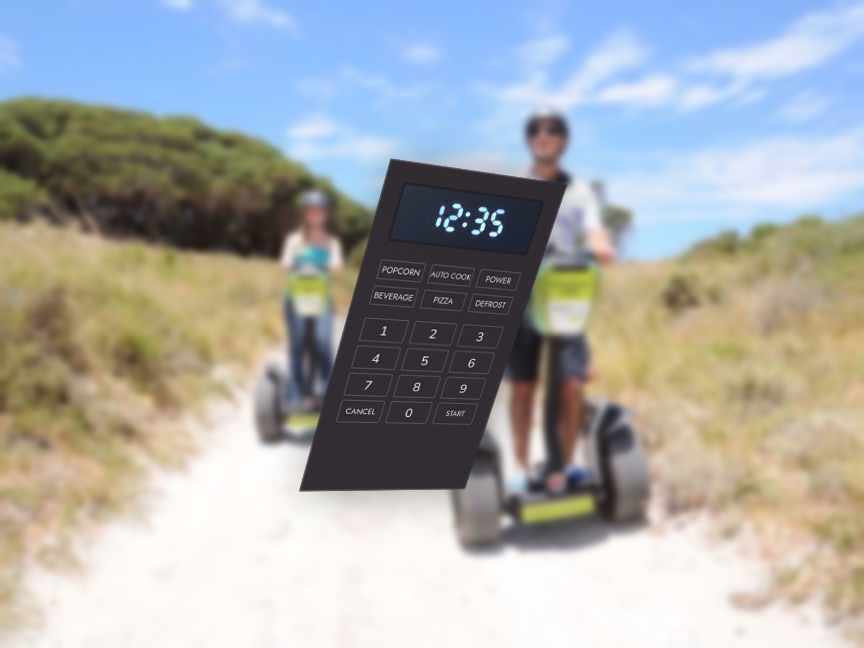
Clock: 12:35
